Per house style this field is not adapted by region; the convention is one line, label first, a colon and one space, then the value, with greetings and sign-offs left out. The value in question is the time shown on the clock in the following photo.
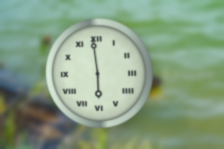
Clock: 5:59
